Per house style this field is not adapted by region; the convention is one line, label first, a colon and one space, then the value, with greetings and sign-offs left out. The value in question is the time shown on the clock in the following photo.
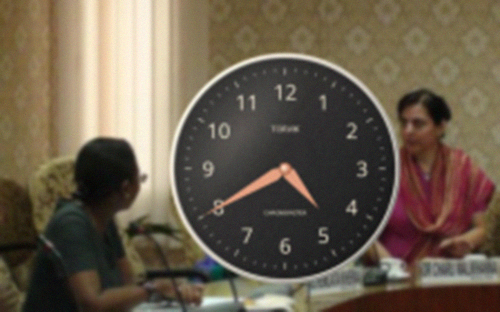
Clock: 4:40
